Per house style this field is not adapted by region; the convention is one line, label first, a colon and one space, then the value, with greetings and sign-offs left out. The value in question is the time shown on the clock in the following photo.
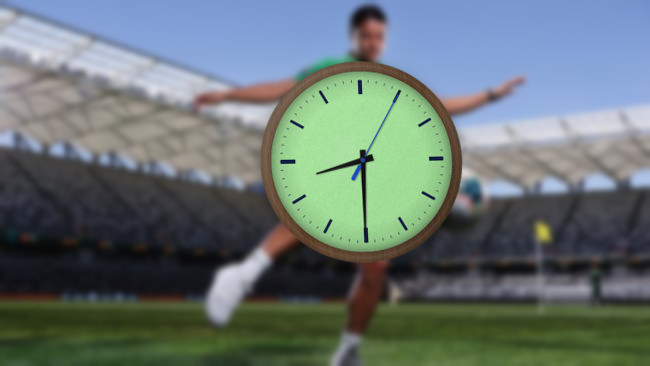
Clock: 8:30:05
